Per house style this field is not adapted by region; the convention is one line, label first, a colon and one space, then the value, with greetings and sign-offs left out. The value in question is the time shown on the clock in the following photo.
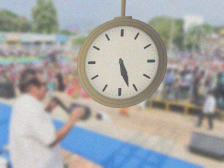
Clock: 5:27
